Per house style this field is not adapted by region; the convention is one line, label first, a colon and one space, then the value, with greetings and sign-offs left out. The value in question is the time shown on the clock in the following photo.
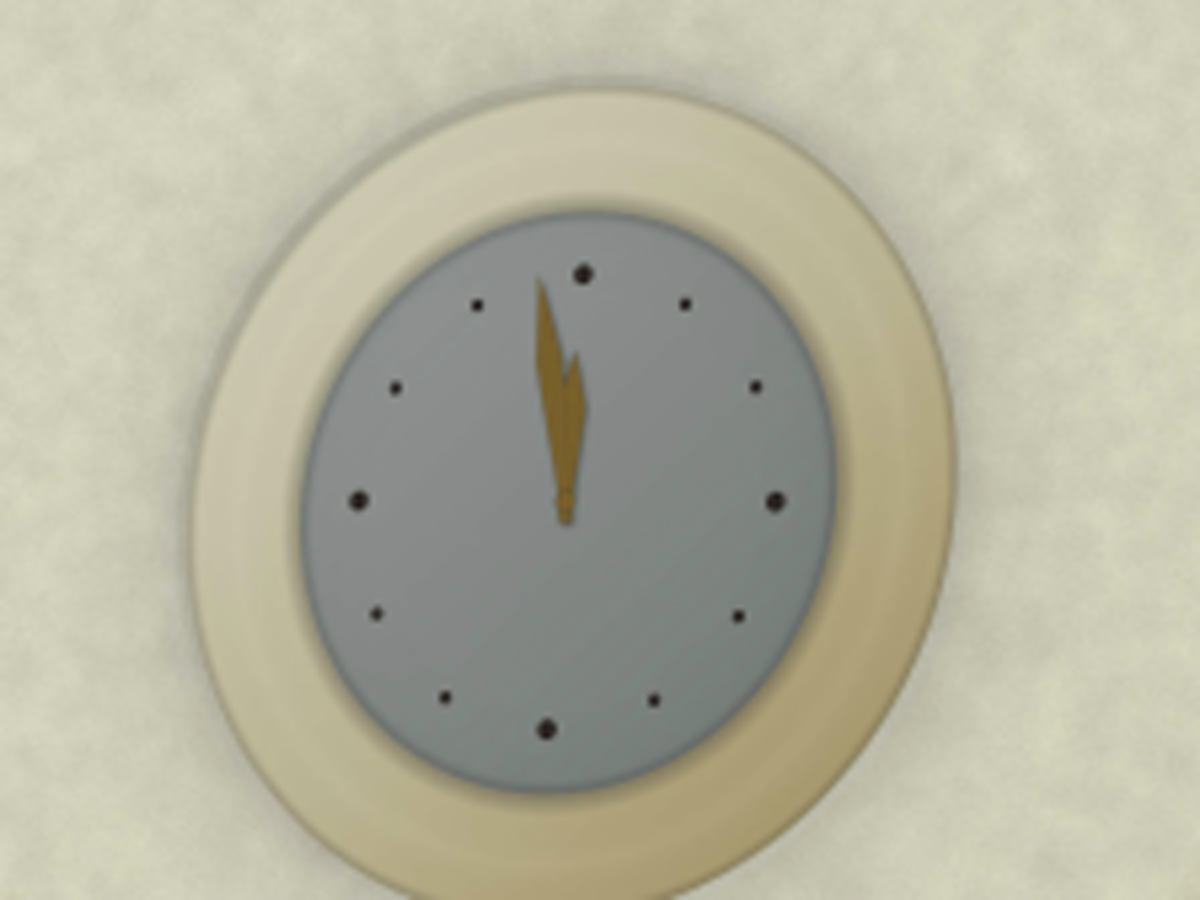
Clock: 11:58
